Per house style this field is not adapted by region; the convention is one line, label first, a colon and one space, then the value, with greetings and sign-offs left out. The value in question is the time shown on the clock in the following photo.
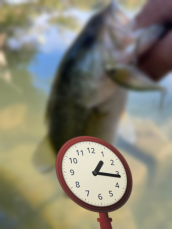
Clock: 1:16
